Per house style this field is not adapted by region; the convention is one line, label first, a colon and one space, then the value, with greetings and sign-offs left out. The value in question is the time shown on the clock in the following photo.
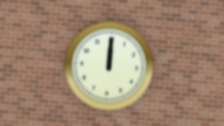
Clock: 12:00
